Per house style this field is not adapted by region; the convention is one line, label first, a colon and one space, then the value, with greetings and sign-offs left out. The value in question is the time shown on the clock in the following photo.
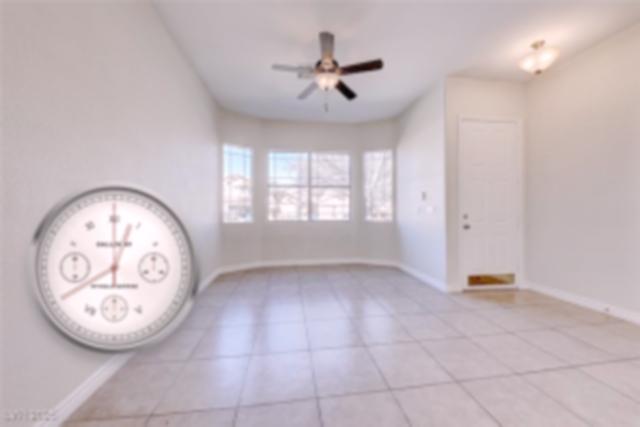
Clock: 12:40
